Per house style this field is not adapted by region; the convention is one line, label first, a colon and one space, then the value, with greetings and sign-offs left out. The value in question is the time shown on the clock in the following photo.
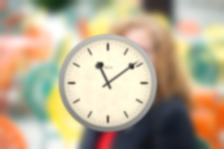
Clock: 11:09
